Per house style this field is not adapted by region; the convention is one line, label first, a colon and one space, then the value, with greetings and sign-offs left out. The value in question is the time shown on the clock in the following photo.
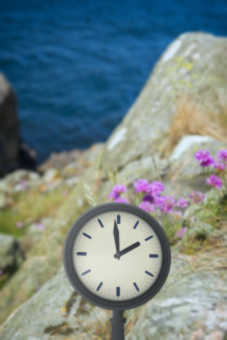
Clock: 1:59
